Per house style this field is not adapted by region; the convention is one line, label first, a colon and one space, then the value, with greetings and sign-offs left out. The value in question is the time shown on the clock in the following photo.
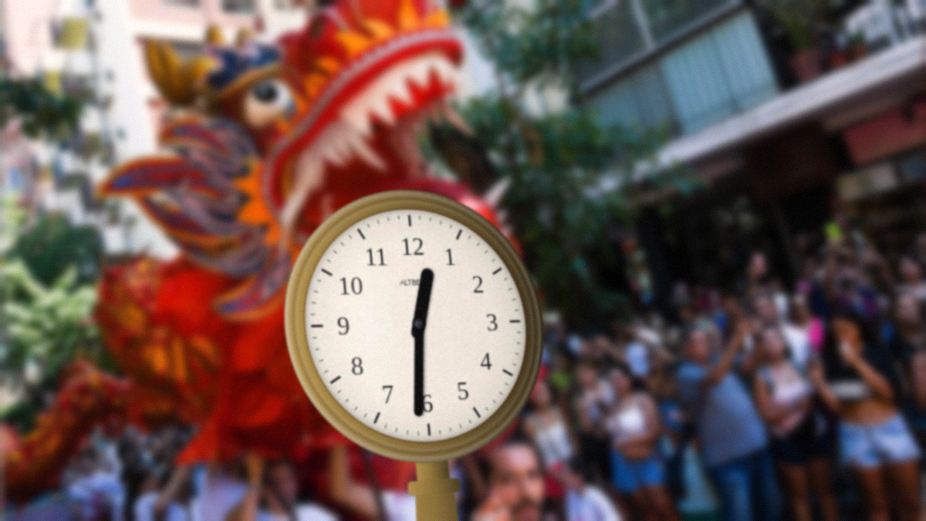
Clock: 12:31
